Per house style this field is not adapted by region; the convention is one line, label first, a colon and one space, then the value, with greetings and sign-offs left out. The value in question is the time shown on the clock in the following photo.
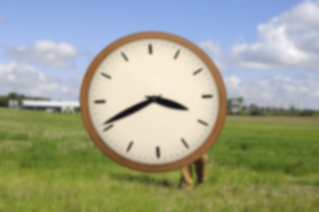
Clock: 3:41
